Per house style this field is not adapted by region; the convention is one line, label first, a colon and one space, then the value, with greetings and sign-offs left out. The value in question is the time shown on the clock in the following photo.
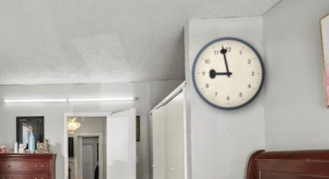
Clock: 8:58
